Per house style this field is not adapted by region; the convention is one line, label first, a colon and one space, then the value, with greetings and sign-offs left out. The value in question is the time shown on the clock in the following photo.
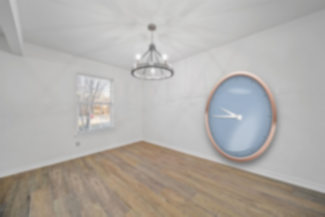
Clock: 9:45
